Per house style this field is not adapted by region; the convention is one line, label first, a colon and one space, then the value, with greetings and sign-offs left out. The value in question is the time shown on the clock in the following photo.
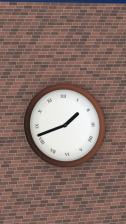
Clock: 1:42
